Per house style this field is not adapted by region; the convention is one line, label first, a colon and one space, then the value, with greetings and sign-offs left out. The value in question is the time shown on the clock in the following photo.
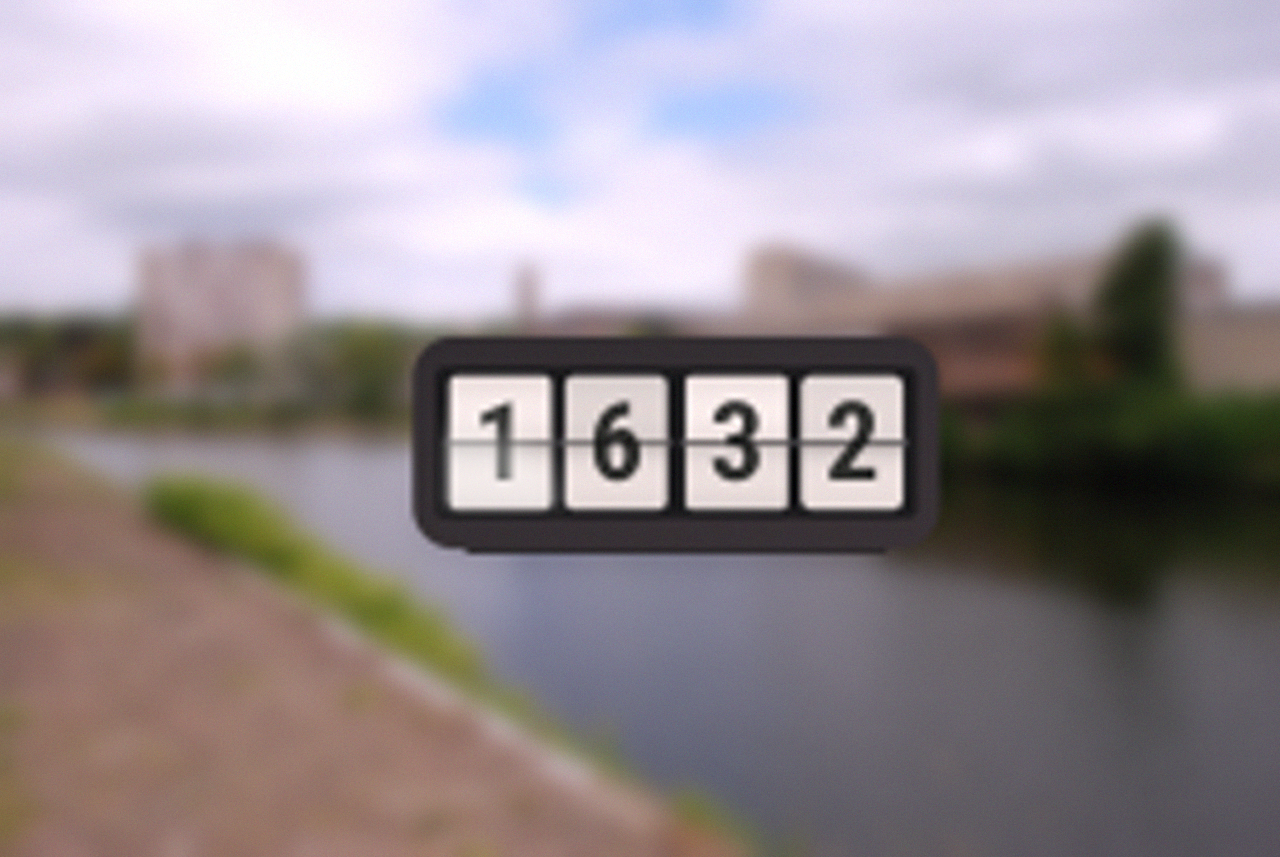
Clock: 16:32
